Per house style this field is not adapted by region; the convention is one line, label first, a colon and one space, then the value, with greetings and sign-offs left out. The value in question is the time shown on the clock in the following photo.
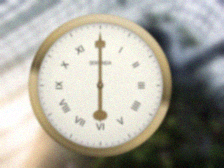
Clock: 6:00
